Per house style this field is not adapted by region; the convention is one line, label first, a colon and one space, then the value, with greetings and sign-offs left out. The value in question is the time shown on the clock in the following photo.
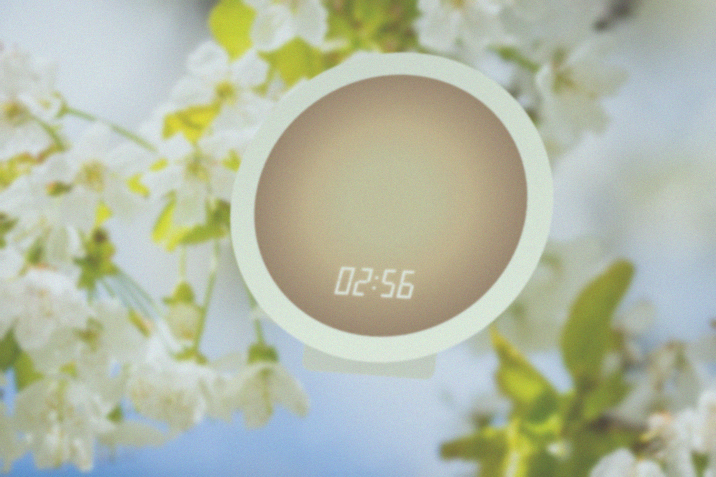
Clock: 2:56
